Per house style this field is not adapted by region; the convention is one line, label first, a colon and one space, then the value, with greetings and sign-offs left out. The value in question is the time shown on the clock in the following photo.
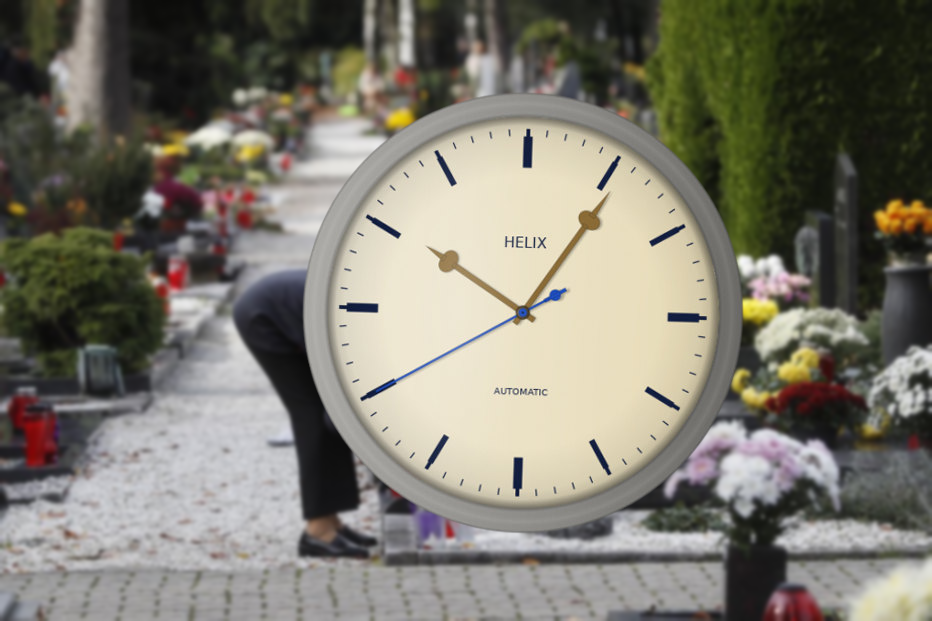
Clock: 10:05:40
